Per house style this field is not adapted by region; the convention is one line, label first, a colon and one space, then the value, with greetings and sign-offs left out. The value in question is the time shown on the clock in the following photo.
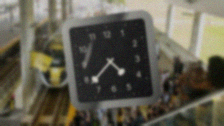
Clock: 4:38
